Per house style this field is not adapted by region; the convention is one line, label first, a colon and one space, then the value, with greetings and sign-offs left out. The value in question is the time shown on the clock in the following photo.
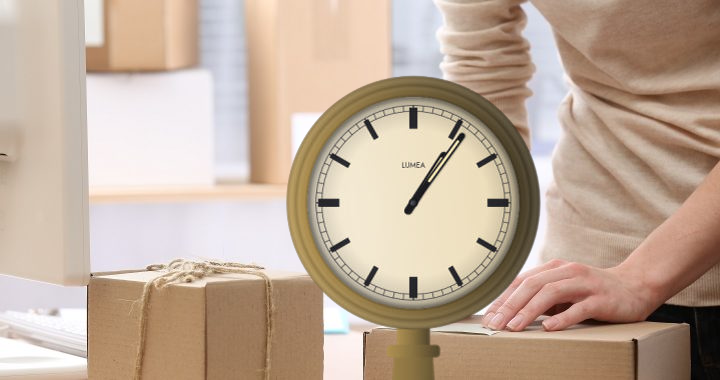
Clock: 1:06
